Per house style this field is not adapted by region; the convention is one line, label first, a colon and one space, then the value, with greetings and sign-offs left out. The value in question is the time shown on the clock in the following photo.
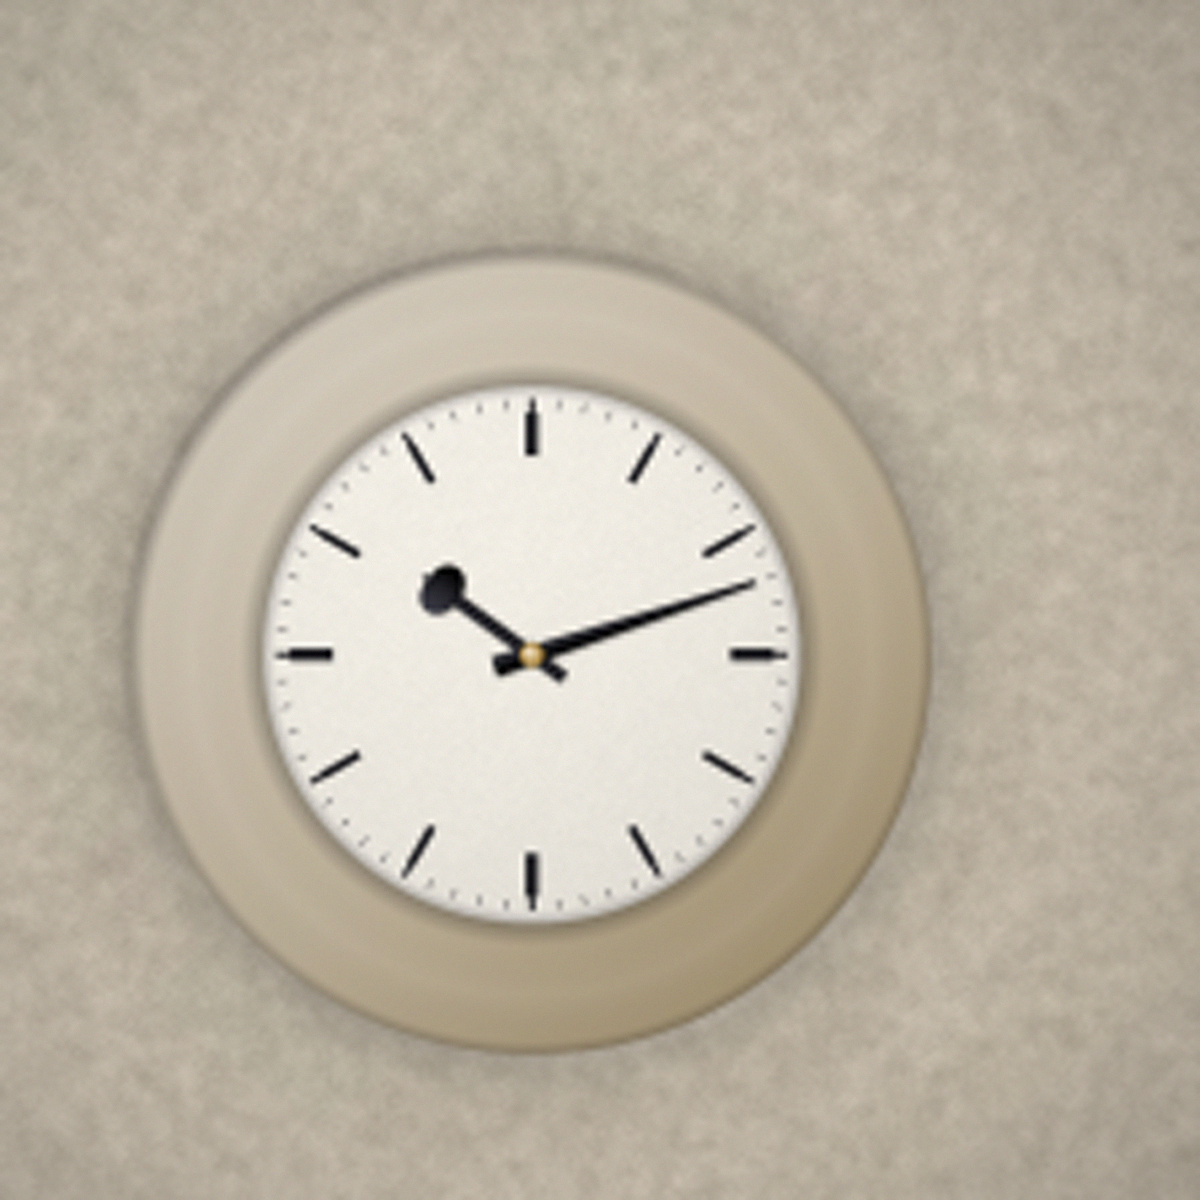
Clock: 10:12
